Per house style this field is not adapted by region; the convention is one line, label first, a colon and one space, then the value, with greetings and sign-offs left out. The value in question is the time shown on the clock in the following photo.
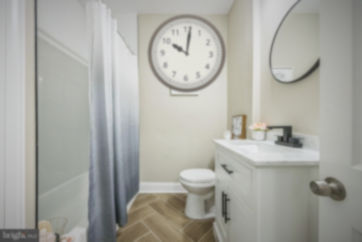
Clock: 10:01
